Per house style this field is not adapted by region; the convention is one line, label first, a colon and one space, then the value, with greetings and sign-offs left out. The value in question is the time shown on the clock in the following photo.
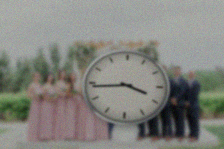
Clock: 3:44
